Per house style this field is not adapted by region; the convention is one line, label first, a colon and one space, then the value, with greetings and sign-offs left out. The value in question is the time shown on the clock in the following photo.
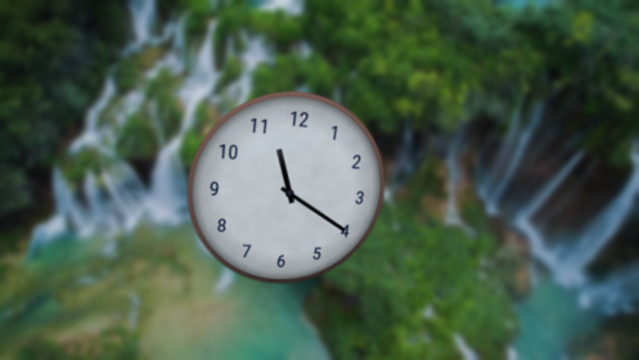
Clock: 11:20
